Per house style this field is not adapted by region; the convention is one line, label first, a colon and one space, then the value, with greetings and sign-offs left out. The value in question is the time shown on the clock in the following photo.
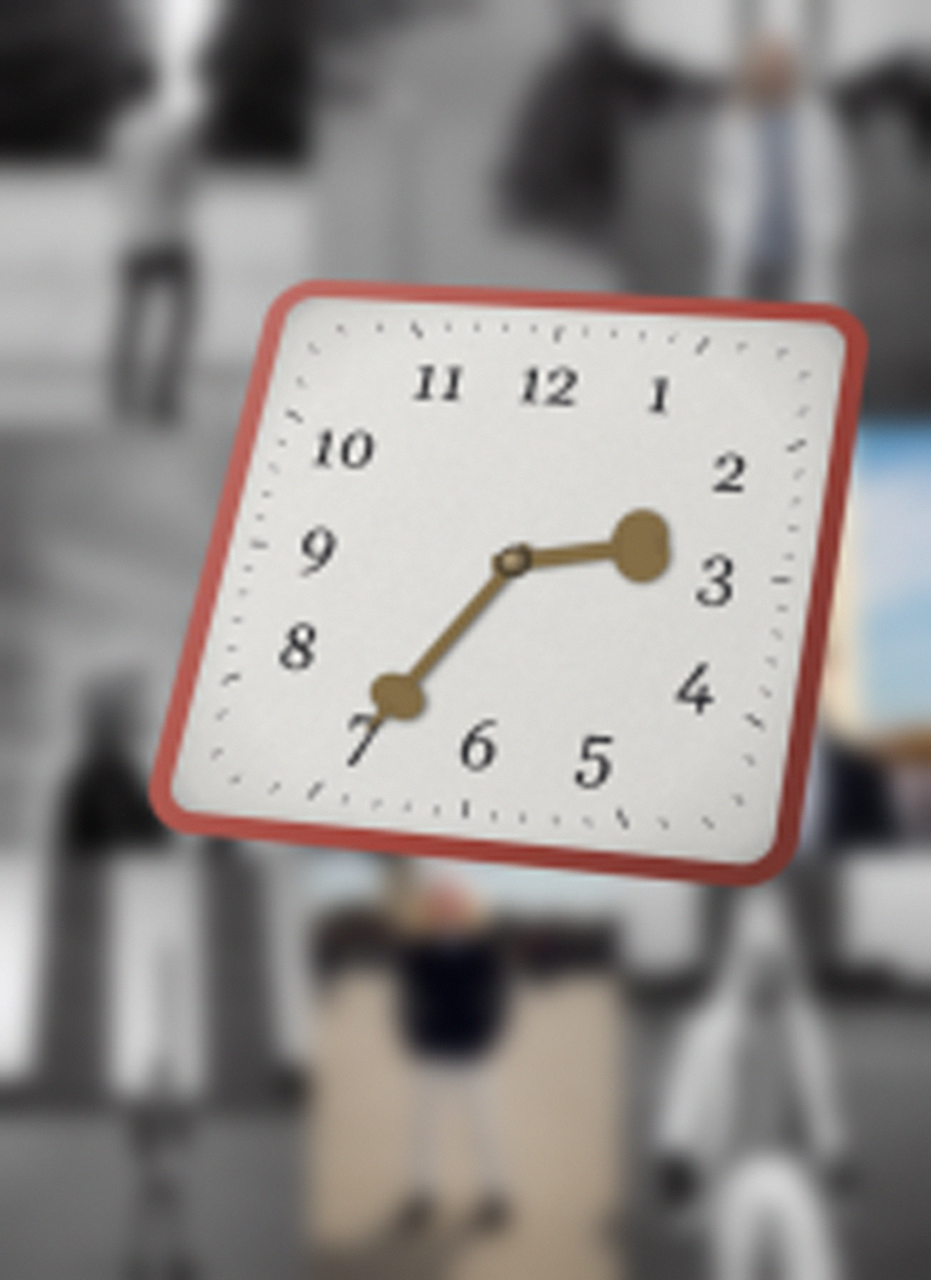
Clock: 2:35
